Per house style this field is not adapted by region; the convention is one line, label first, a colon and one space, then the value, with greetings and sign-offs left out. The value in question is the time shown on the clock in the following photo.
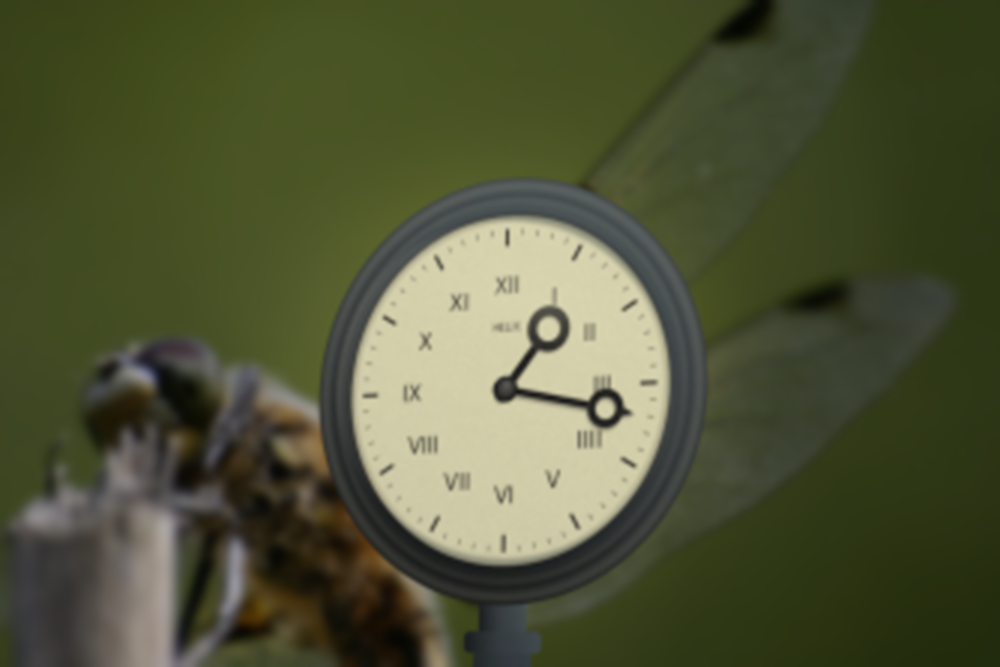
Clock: 1:17
